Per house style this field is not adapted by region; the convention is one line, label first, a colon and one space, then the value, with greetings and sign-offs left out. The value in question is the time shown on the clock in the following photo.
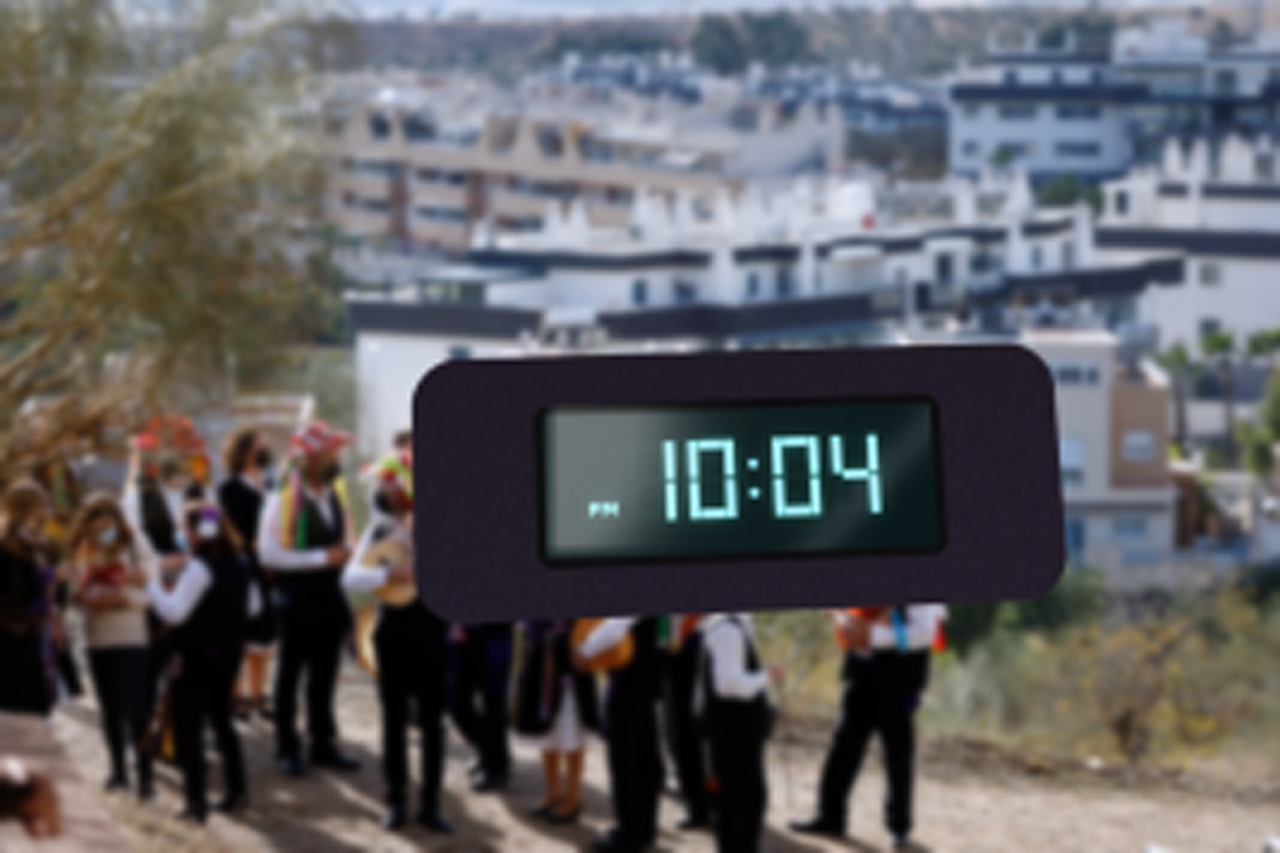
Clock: 10:04
